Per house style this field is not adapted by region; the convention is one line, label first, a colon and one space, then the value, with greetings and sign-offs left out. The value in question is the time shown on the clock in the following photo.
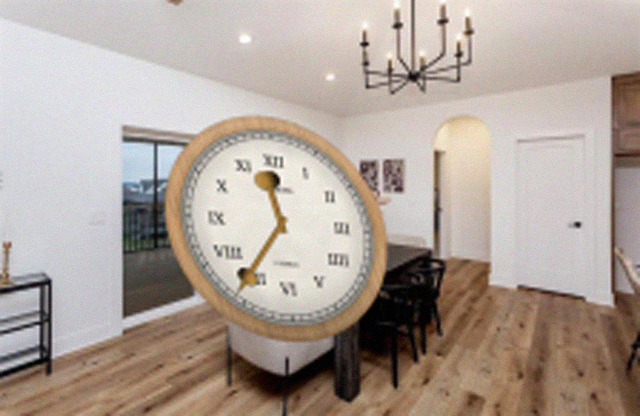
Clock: 11:36
